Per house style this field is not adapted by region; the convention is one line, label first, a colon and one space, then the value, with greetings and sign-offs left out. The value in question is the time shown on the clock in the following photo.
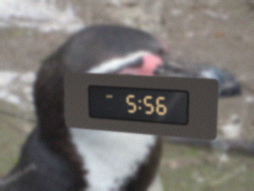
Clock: 5:56
